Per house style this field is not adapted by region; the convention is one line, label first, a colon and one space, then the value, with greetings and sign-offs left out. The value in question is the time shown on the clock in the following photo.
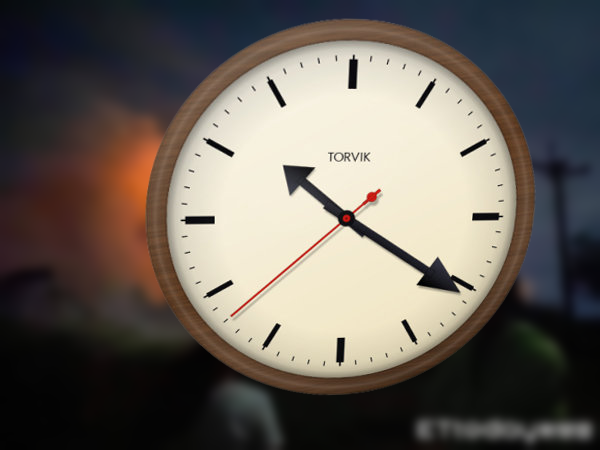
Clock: 10:20:38
